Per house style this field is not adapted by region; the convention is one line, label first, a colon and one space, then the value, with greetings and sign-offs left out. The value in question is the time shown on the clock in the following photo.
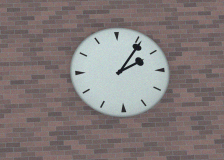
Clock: 2:06
